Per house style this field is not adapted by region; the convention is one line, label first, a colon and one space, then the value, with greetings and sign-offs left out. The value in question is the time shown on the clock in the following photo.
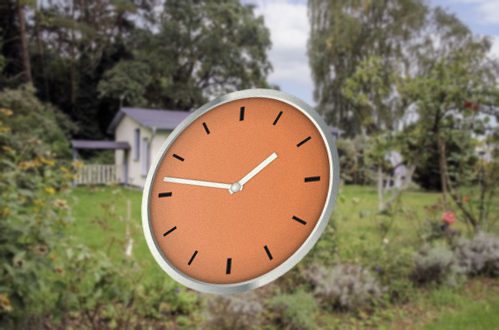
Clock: 1:47
